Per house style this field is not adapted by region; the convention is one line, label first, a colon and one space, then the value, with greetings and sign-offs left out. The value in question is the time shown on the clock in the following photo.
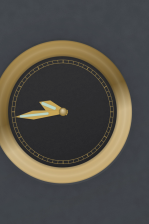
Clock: 9:44
